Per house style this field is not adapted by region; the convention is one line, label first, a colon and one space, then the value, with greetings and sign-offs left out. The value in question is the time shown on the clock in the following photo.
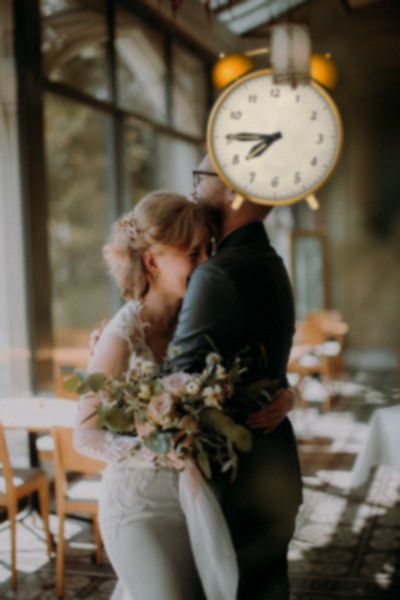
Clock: 7:45
